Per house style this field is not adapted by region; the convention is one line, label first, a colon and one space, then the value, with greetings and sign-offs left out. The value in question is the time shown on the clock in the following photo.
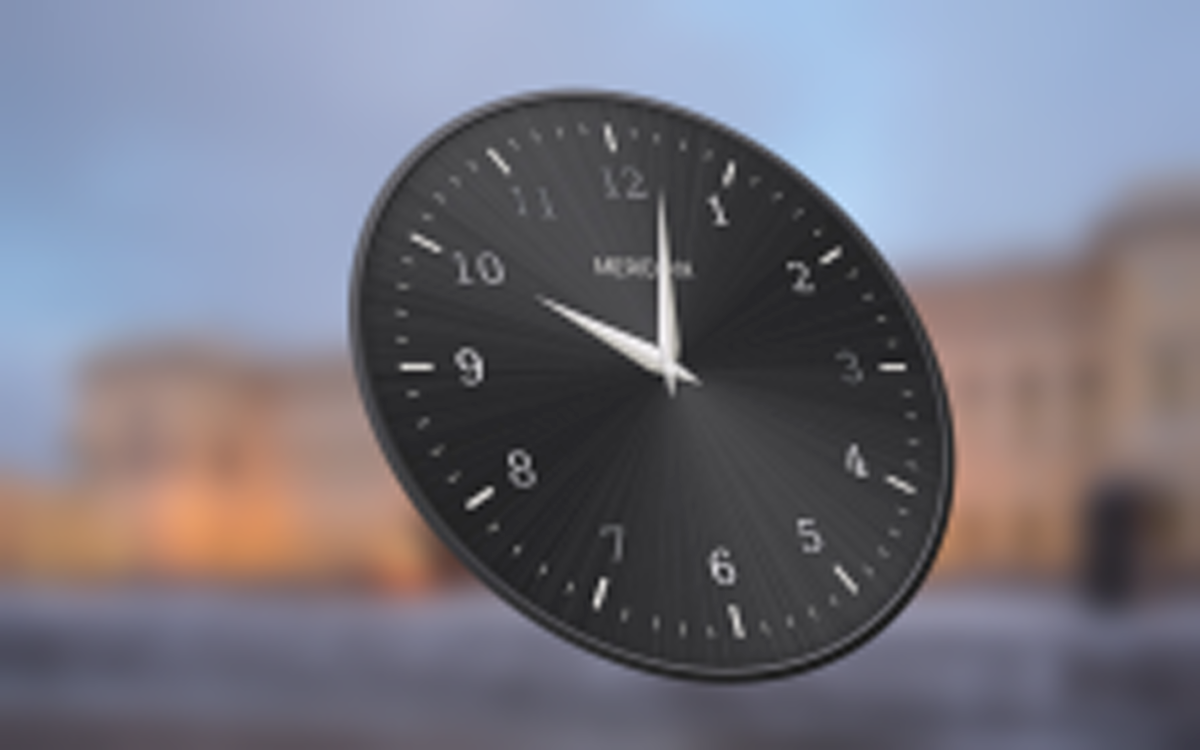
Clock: 10:02
